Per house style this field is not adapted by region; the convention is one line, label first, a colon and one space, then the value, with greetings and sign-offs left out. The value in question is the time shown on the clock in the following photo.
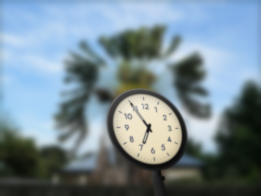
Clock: 6:55
